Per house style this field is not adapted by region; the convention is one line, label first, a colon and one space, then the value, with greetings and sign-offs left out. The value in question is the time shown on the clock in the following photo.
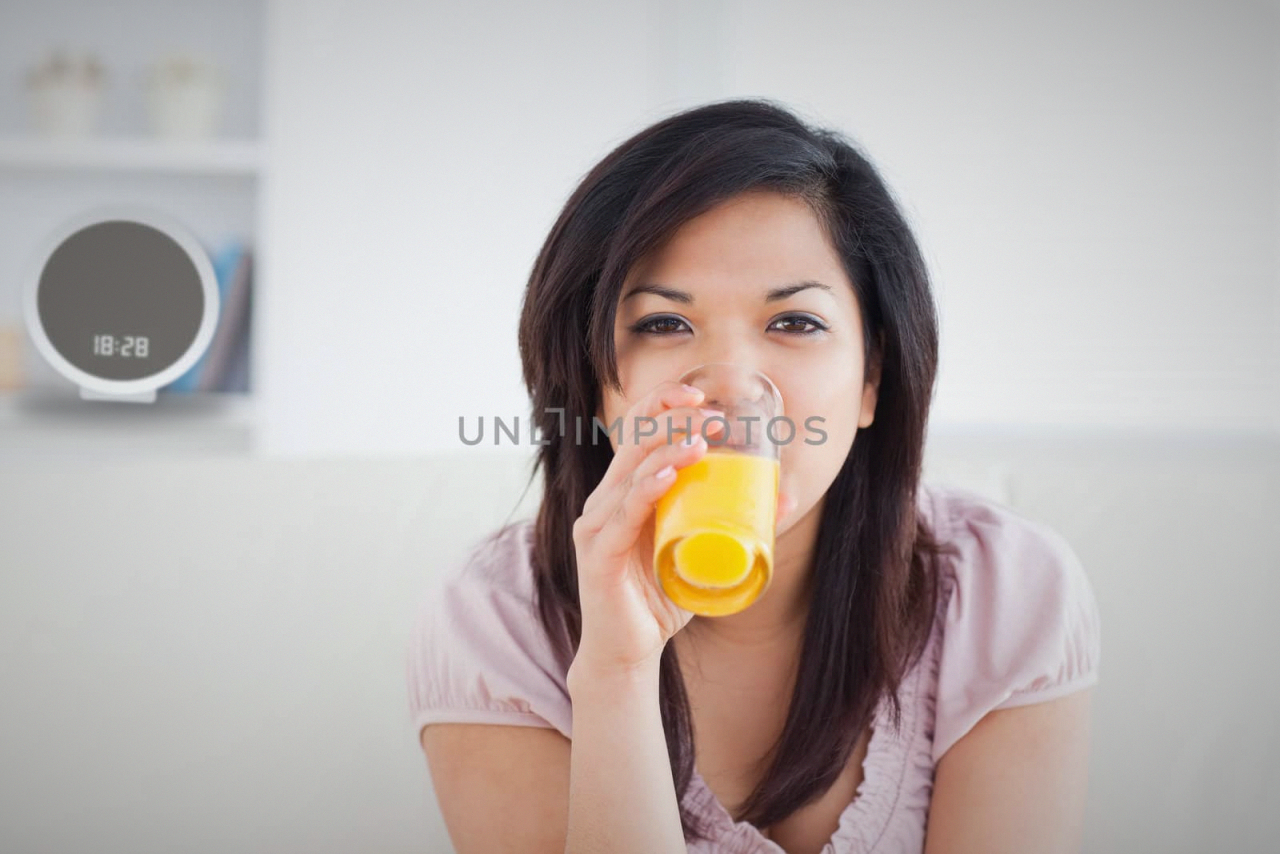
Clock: 18:28
